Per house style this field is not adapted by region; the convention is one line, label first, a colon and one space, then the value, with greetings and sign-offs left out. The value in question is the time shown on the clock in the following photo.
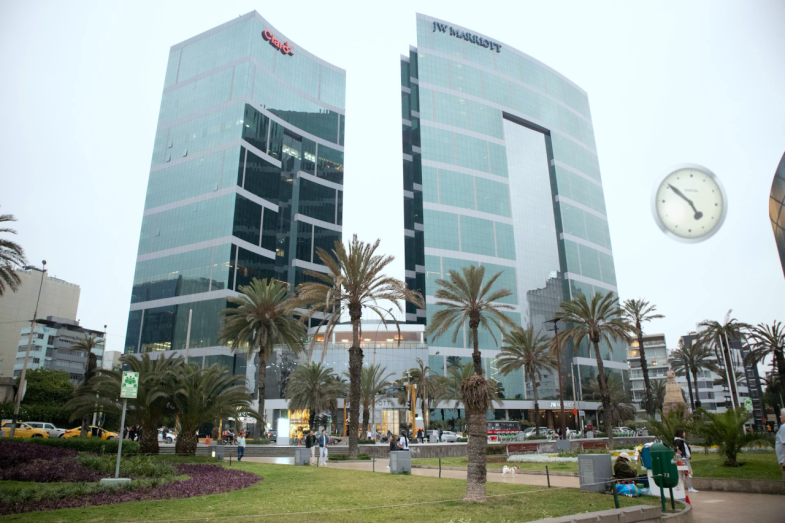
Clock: 4:51
